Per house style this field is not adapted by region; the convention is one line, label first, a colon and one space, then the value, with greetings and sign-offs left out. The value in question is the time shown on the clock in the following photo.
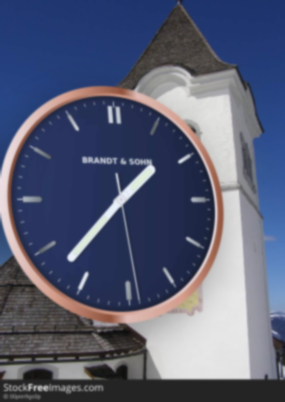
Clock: 1:37:29
